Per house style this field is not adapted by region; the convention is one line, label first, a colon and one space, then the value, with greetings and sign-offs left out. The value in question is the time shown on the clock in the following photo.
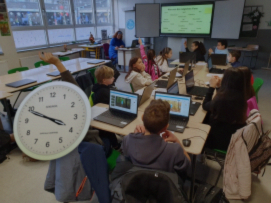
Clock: 3:49
